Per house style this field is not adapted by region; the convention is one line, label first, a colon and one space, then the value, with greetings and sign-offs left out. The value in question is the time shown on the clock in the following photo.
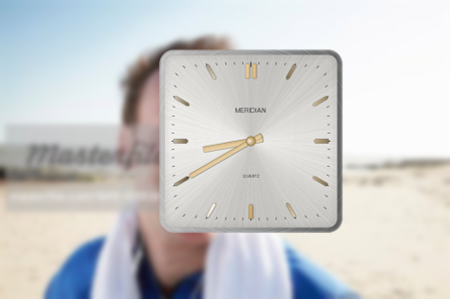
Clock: 8:40
